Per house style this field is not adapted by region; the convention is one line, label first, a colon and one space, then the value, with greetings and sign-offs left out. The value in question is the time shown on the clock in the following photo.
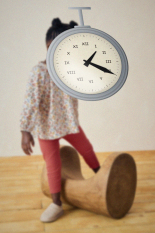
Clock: 1:20
